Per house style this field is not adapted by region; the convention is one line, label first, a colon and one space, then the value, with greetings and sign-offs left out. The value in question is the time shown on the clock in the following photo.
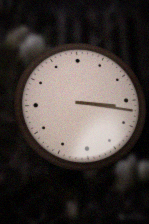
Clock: 3:17
